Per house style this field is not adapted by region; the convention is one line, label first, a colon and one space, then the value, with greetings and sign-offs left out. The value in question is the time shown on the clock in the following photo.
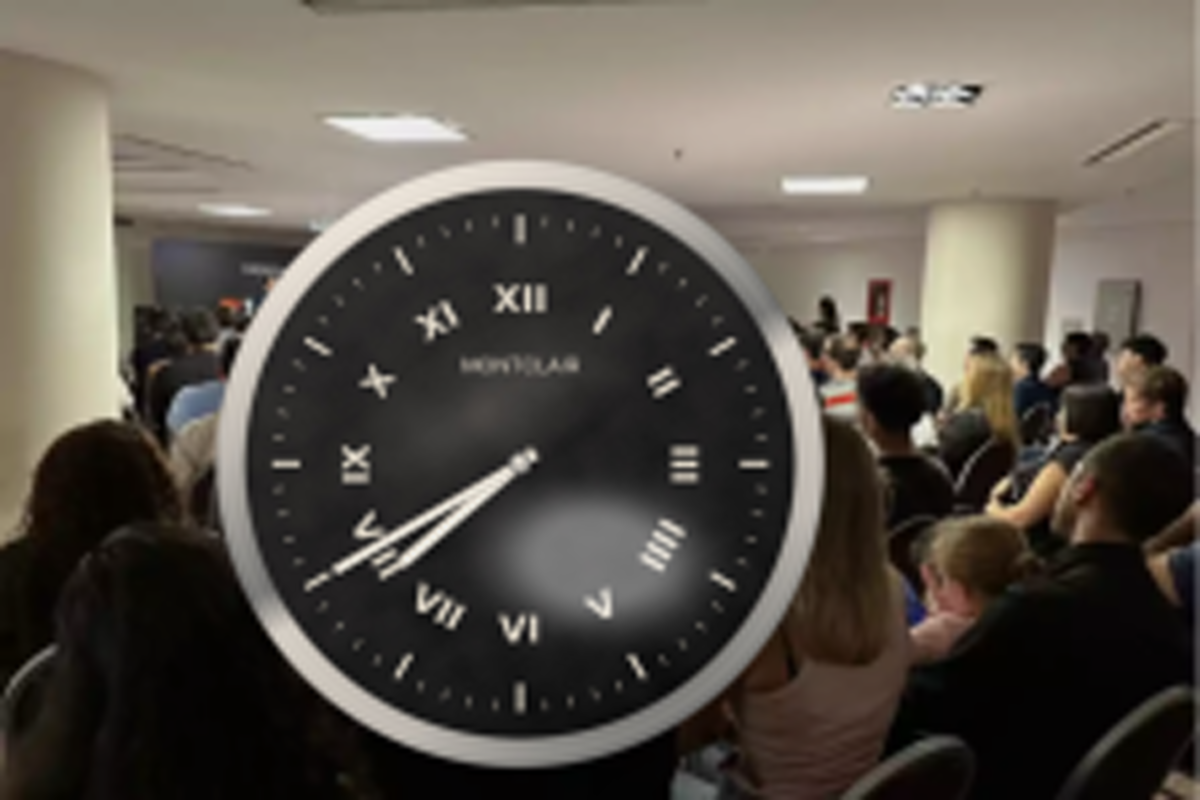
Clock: 7:40
